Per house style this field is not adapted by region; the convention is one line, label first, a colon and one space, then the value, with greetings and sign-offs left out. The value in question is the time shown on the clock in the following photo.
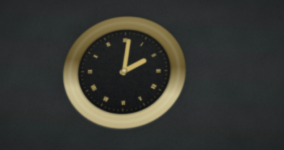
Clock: 2:01
